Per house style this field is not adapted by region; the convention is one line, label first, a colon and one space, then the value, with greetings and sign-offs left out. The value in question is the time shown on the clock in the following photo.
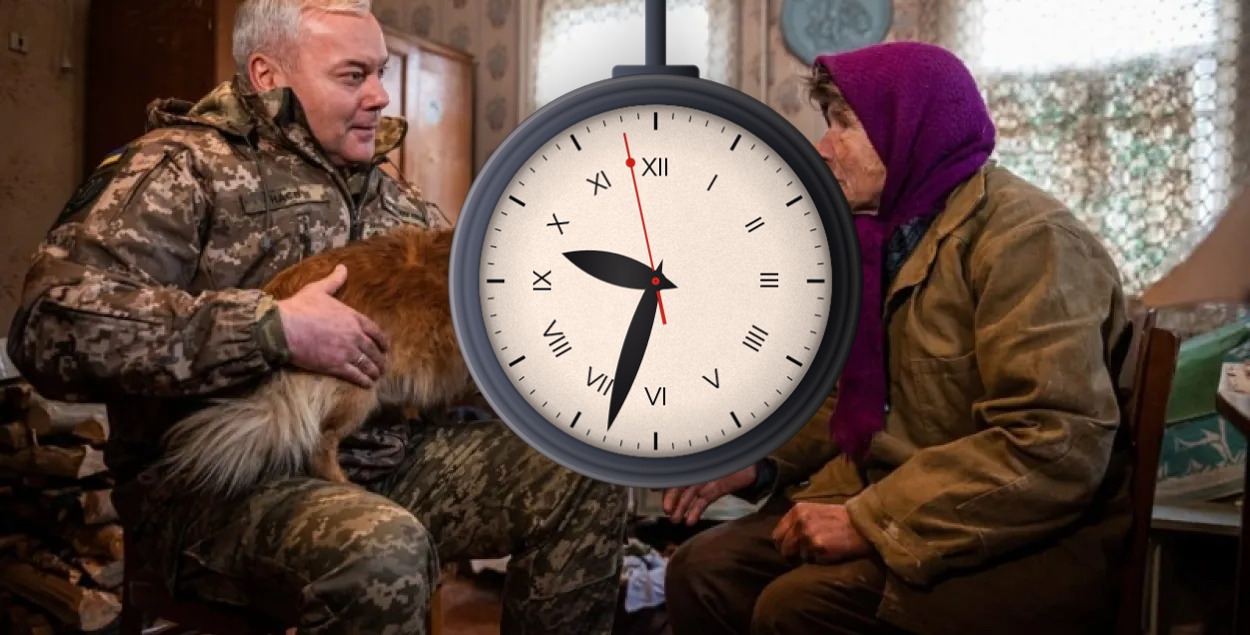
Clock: 9:32:58
